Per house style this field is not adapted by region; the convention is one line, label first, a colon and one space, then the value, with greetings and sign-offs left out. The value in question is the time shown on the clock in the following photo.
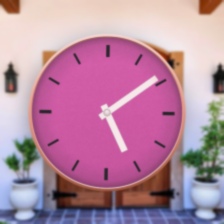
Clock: 5:09
